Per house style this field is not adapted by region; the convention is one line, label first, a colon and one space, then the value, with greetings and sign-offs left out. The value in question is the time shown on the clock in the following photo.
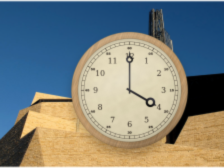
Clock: 4:00
